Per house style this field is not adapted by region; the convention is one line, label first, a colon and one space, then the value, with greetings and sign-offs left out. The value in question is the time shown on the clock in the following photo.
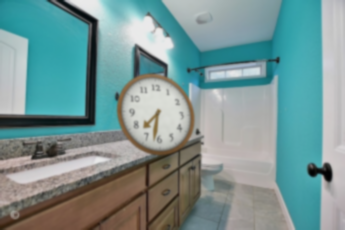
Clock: 7:32
